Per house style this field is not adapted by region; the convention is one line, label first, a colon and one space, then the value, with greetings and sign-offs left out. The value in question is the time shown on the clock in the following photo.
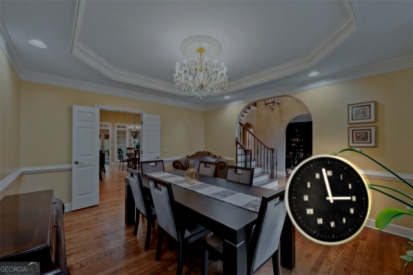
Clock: 2:58
